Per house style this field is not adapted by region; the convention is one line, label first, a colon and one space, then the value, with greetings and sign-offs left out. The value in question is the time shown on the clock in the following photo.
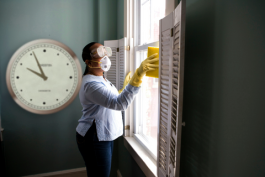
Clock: 9:56
